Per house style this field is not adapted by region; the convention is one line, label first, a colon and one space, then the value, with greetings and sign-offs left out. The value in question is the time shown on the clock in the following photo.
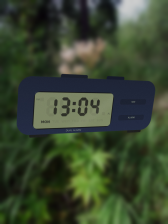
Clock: 13:04
